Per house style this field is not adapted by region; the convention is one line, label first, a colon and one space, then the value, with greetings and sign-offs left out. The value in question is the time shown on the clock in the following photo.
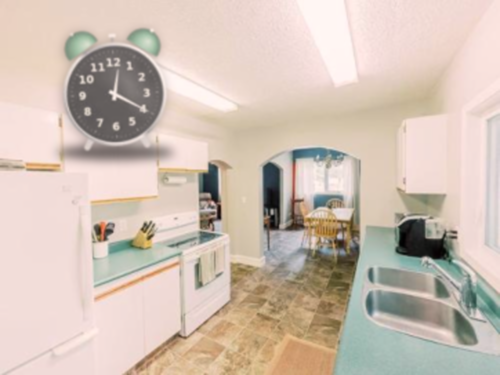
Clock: 12:20
